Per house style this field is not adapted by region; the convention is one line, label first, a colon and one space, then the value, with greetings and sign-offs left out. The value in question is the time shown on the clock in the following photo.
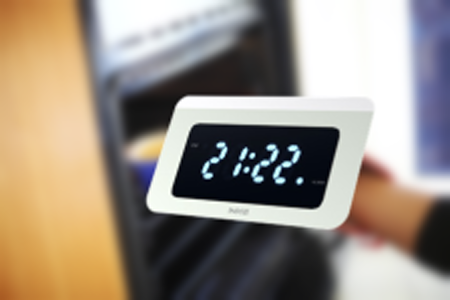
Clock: 21:22
